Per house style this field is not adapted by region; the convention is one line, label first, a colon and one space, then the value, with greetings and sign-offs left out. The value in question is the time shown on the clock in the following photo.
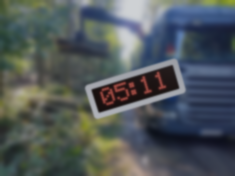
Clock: 5:11
